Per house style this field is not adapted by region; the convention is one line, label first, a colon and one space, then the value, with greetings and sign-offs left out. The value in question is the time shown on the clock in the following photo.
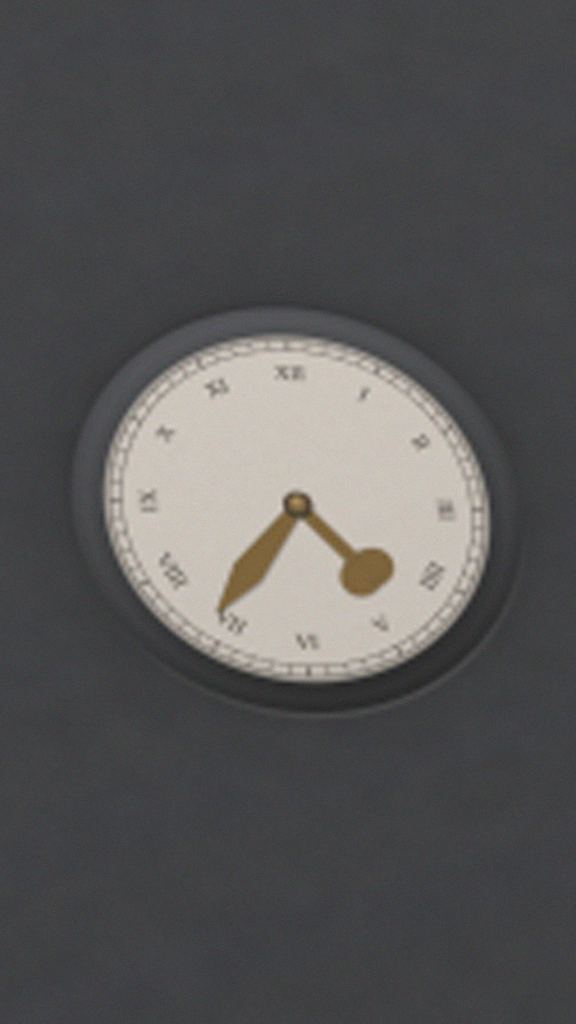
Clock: 4:36
